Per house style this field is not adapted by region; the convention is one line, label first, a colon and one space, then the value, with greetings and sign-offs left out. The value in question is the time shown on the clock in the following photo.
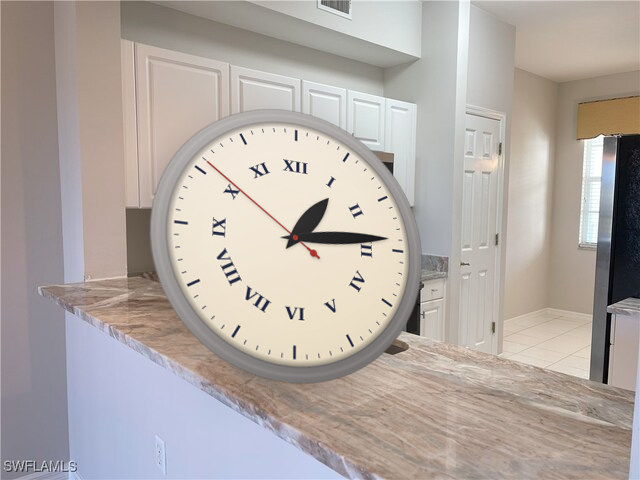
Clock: 1:13:51
